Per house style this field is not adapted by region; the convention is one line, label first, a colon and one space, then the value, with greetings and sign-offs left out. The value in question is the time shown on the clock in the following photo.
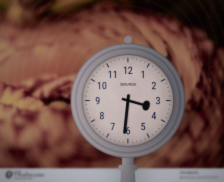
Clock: 3:31
